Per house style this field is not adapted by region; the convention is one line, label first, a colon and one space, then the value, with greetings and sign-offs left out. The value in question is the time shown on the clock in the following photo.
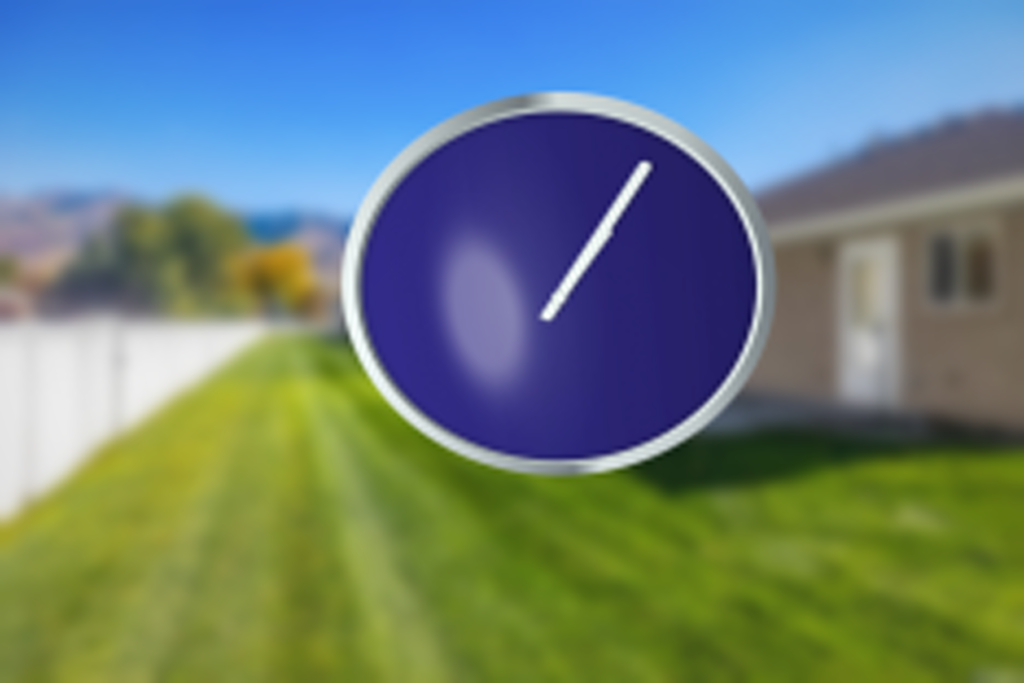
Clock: 1:05
